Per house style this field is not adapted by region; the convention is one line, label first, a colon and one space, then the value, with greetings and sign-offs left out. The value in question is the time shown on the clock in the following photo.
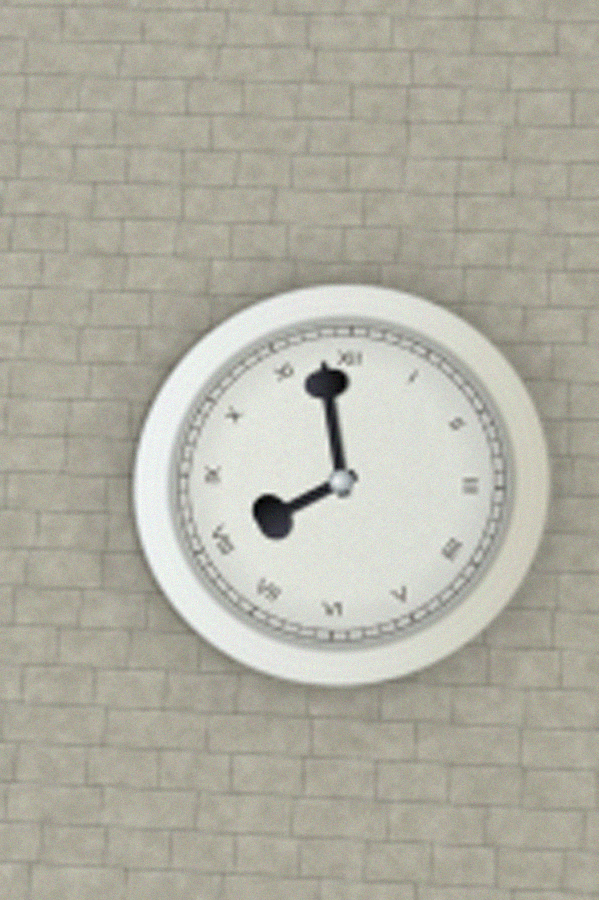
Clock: 7:58
